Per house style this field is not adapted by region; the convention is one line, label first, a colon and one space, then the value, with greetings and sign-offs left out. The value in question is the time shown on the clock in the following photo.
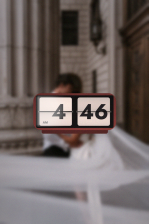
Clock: 4:46
